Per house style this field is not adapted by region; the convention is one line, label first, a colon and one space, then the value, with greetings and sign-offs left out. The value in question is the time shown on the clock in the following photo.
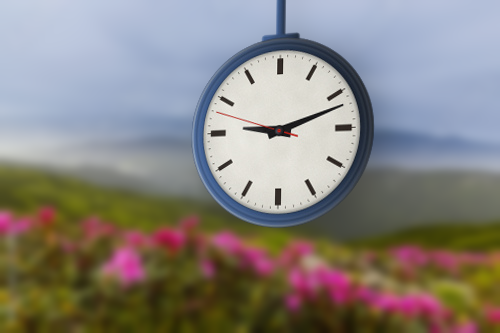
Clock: 9:11:48
